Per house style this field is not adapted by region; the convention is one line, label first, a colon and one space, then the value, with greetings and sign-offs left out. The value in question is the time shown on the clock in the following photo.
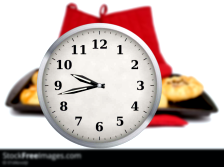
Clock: 9:43
